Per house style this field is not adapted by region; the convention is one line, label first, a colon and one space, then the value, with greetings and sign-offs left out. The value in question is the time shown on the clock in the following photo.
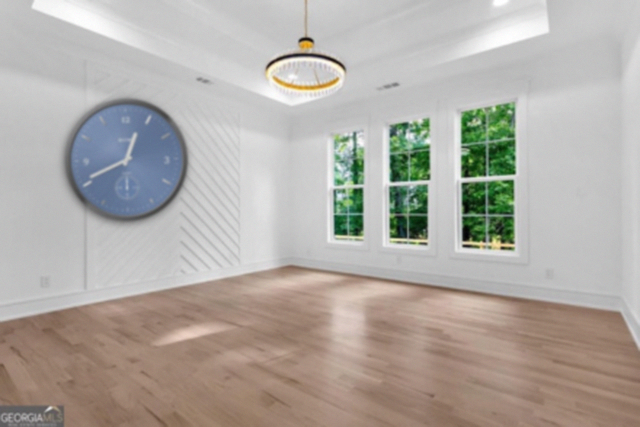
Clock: 12:41
